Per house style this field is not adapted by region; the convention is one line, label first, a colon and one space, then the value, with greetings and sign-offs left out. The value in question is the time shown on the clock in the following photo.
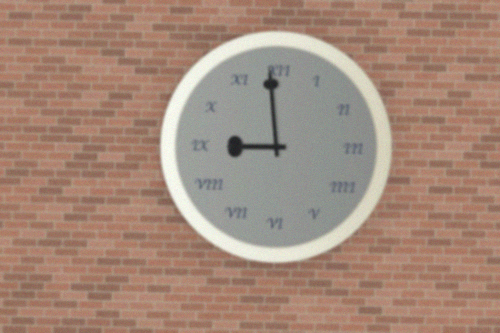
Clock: 8:59
